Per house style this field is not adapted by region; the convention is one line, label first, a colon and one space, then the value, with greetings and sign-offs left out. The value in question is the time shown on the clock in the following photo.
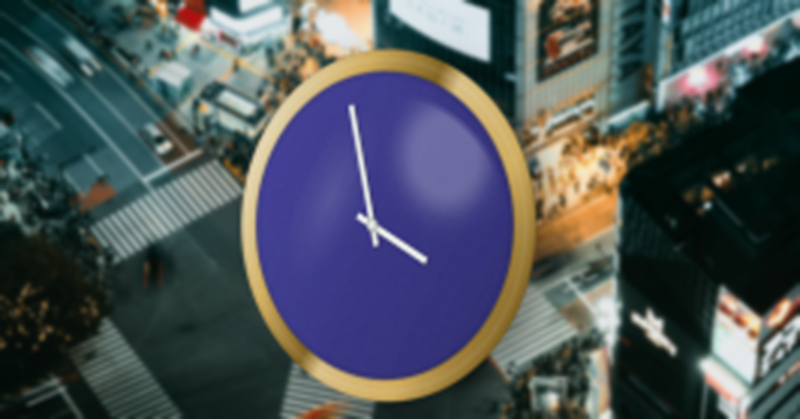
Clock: 3:58
